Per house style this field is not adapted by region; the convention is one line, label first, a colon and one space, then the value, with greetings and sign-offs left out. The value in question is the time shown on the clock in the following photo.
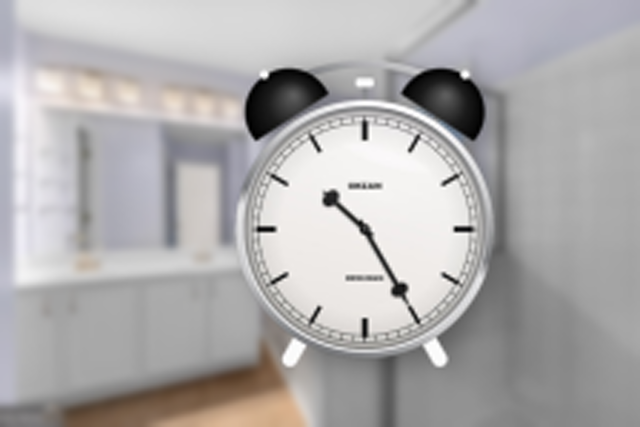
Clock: 10:25
